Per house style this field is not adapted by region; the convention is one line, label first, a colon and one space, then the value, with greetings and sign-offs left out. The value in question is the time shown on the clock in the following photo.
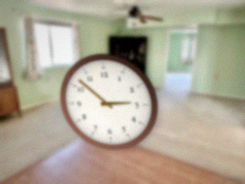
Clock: 2:52
